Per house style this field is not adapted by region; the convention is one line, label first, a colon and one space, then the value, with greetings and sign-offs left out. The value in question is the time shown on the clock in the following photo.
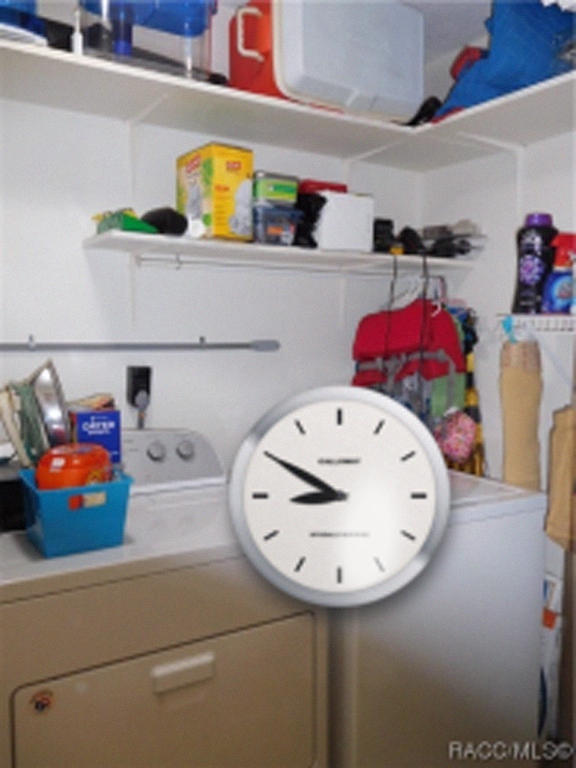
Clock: 8:50
